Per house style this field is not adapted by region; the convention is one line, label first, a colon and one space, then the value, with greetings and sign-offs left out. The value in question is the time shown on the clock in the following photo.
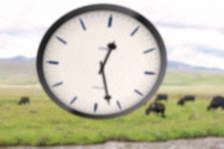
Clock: 12:27
